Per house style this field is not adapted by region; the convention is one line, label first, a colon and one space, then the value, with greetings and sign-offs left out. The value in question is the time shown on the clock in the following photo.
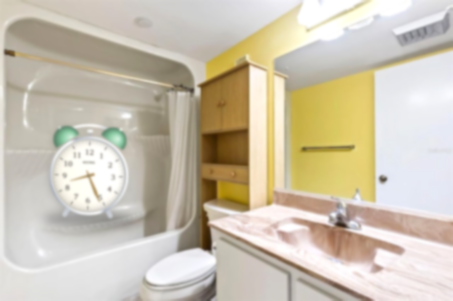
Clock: 8:26
